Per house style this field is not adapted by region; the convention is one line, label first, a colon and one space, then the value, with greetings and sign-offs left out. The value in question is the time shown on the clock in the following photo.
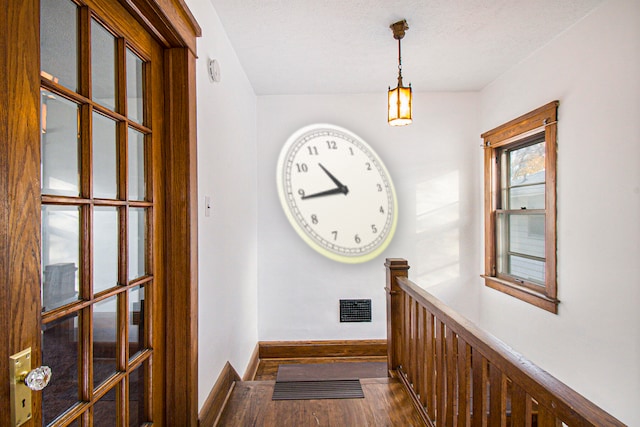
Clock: 10:44
